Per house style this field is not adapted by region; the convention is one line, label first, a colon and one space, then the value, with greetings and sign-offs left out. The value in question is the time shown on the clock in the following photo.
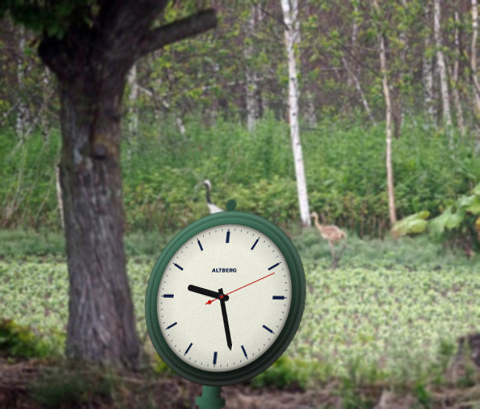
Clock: 9:27:11
